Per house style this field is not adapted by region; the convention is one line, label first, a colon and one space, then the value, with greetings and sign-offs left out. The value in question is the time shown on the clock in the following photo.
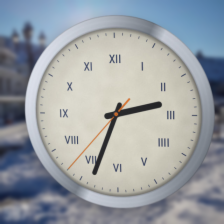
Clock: 2:33:37
